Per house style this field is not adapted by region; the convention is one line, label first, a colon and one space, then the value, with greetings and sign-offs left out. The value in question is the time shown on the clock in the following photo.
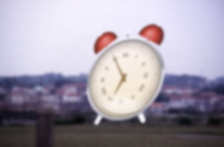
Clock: 6:55
